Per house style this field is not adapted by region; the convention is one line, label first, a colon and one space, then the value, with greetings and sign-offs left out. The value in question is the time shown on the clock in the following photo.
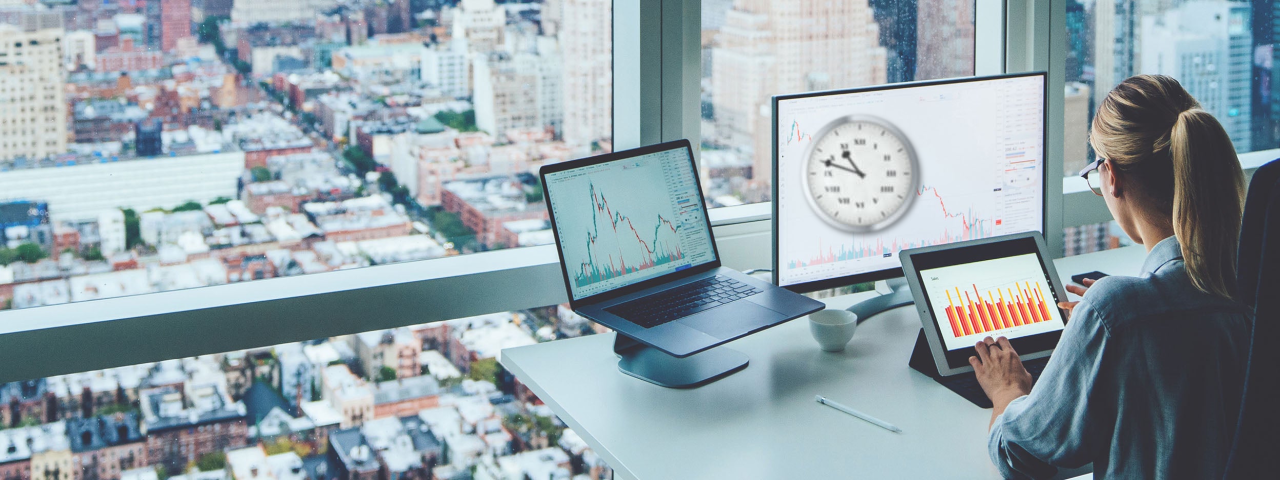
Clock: 10:48
